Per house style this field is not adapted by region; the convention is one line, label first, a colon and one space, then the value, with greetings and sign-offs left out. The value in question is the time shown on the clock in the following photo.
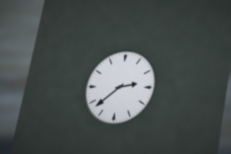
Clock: 2:38
